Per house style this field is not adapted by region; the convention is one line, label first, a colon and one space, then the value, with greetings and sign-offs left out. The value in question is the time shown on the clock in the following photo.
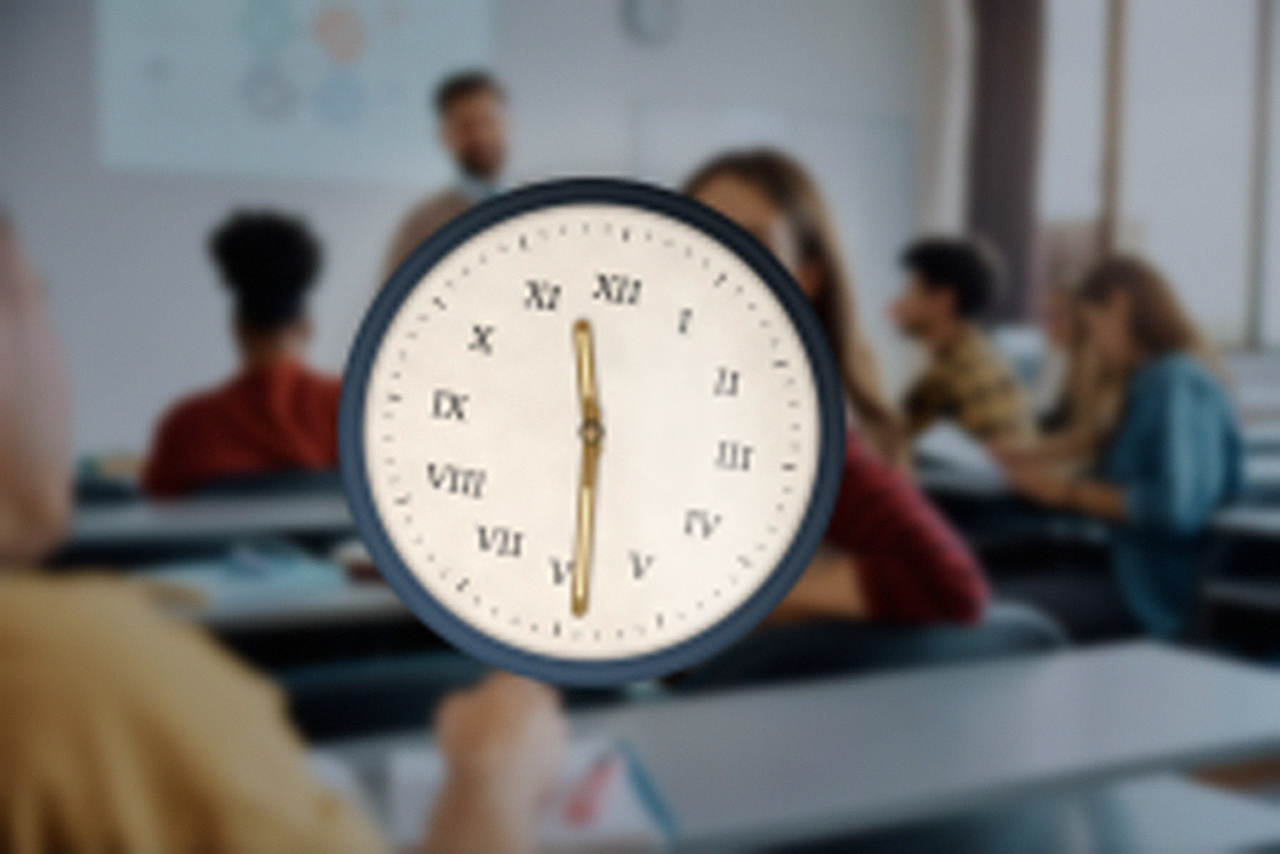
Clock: 11:29
